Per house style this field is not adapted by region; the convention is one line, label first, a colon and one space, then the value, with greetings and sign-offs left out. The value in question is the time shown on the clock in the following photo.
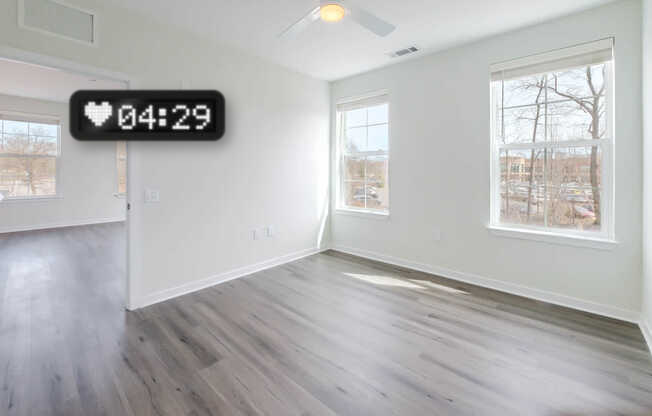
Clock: 4:29
